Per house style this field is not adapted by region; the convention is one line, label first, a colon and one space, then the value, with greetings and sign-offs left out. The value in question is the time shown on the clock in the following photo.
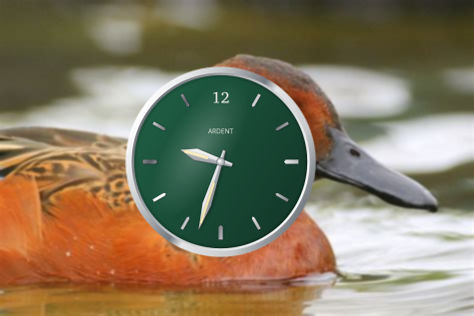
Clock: 9:33
